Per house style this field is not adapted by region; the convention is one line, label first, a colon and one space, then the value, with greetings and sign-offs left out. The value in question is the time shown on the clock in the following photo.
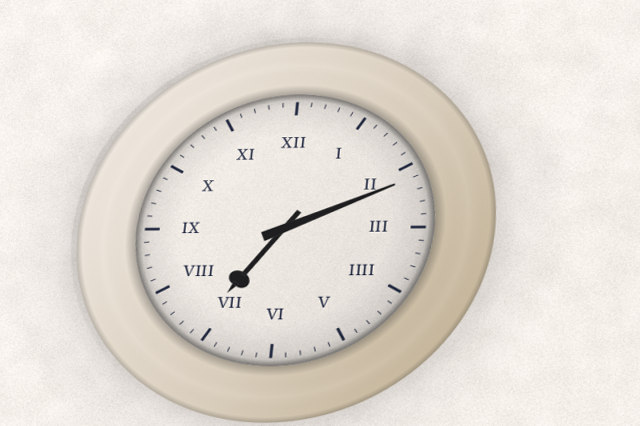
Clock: 7:11
